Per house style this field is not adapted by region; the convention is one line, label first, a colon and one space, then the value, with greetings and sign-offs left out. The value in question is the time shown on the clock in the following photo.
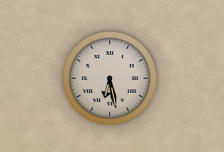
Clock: 6:28
